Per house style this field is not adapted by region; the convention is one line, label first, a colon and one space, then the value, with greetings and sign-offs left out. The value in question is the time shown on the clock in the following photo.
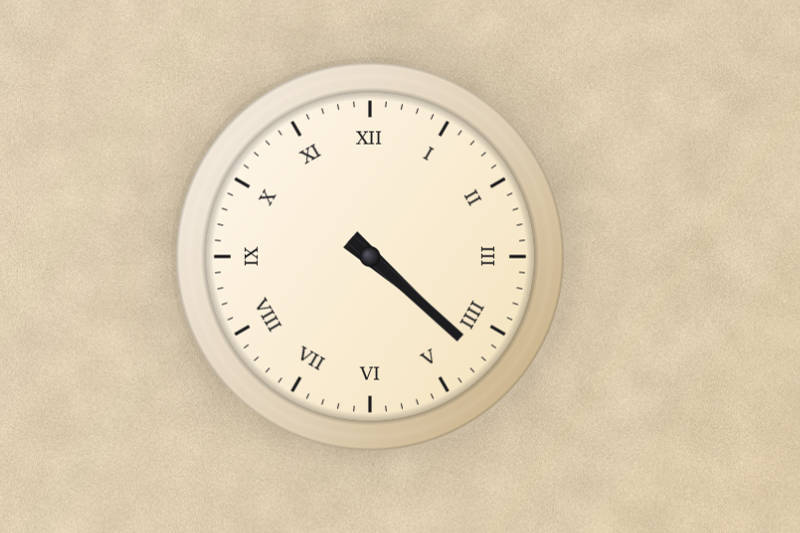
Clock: 4:22
